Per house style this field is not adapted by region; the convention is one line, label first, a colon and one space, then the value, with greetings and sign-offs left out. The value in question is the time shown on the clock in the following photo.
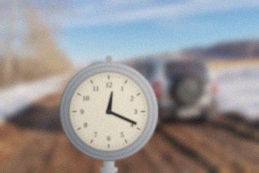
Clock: 12:19
